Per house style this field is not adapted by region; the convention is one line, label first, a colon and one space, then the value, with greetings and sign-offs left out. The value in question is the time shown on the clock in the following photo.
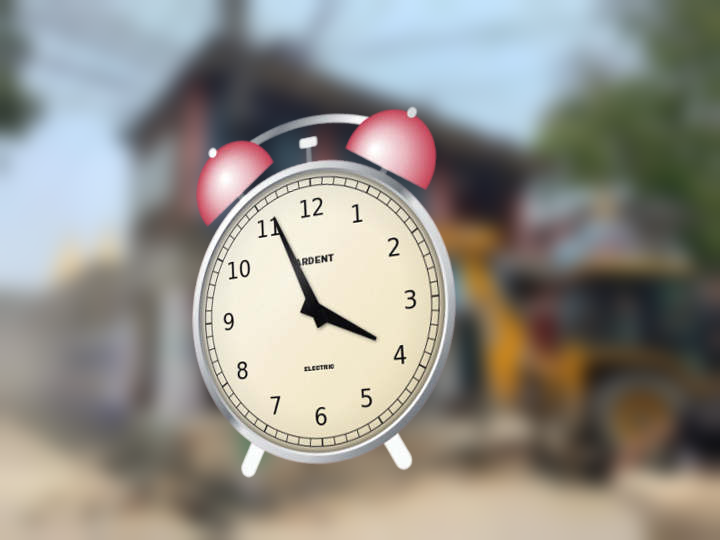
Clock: 3:56
